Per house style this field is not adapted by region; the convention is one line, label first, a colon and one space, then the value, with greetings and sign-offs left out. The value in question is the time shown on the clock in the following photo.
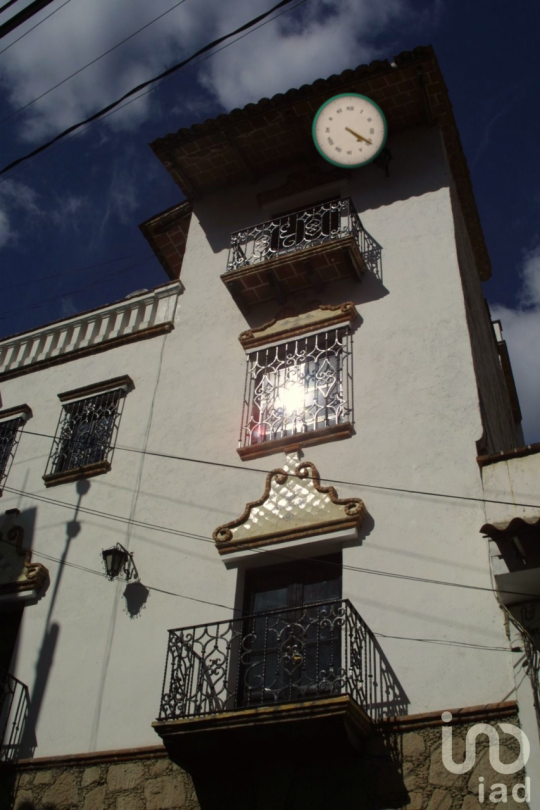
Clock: 4:20
